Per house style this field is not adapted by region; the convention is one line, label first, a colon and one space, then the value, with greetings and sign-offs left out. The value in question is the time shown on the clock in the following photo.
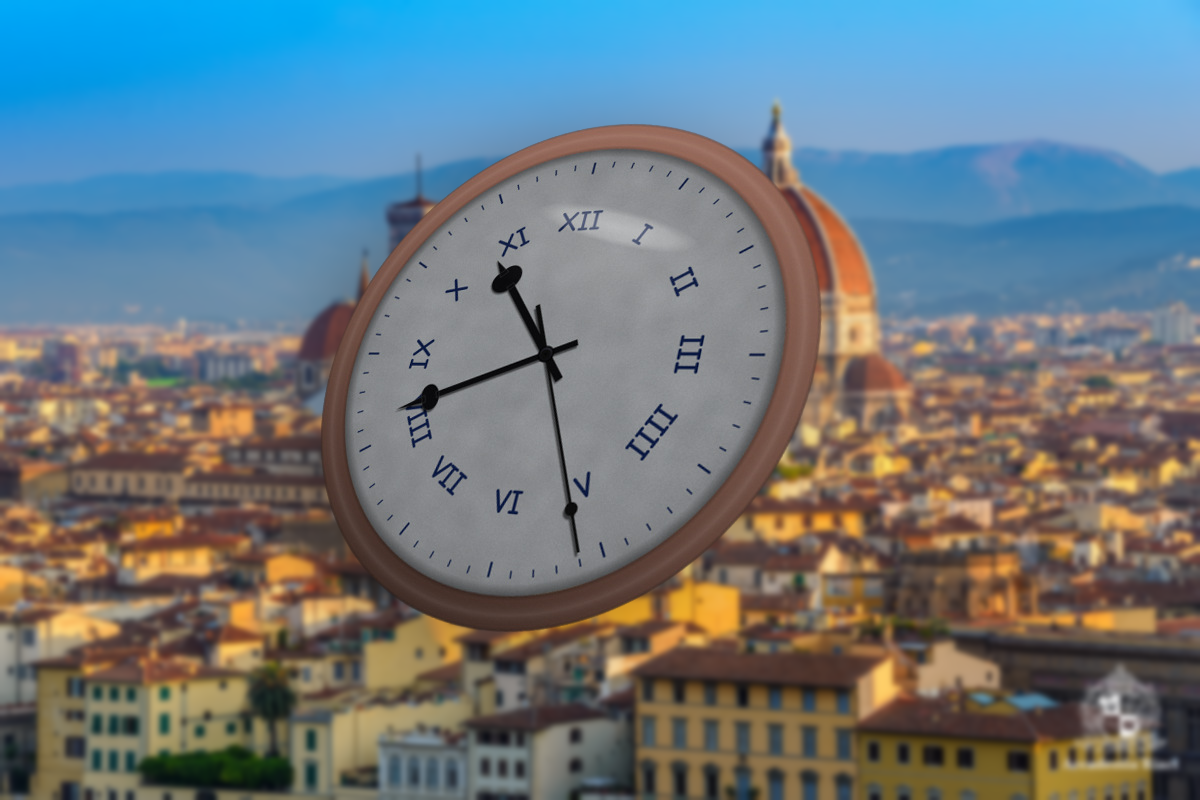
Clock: 10:41:26
